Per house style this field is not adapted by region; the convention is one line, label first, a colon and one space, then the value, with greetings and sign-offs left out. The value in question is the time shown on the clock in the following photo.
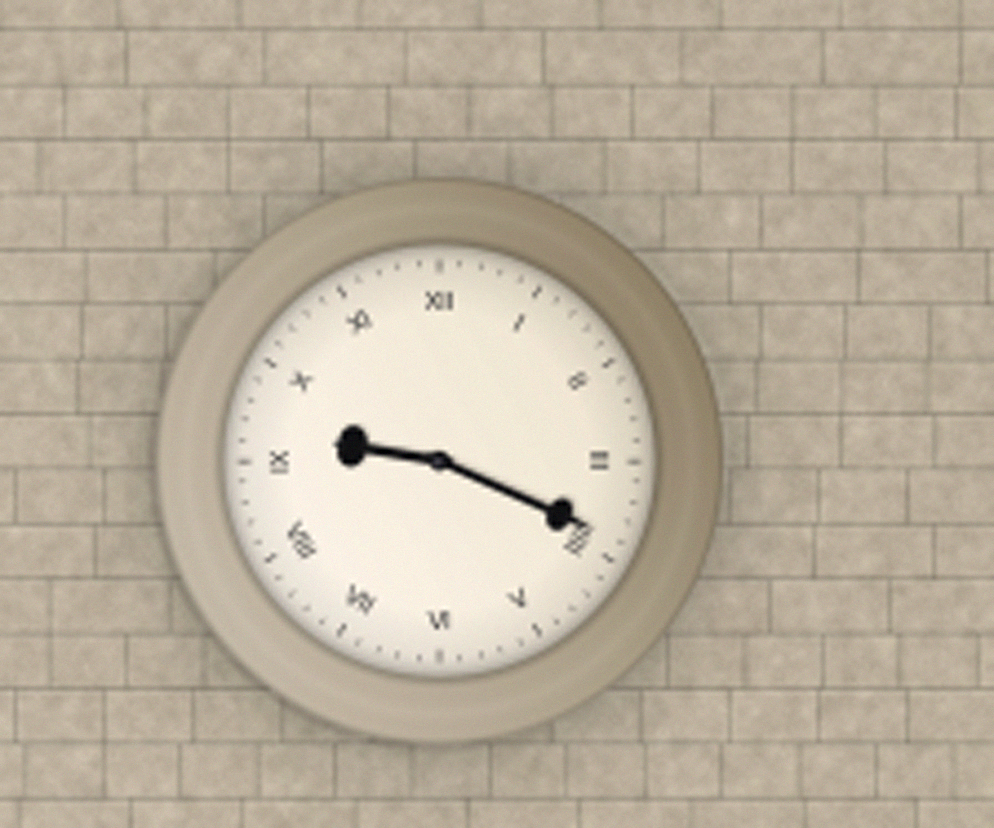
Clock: 9:19
